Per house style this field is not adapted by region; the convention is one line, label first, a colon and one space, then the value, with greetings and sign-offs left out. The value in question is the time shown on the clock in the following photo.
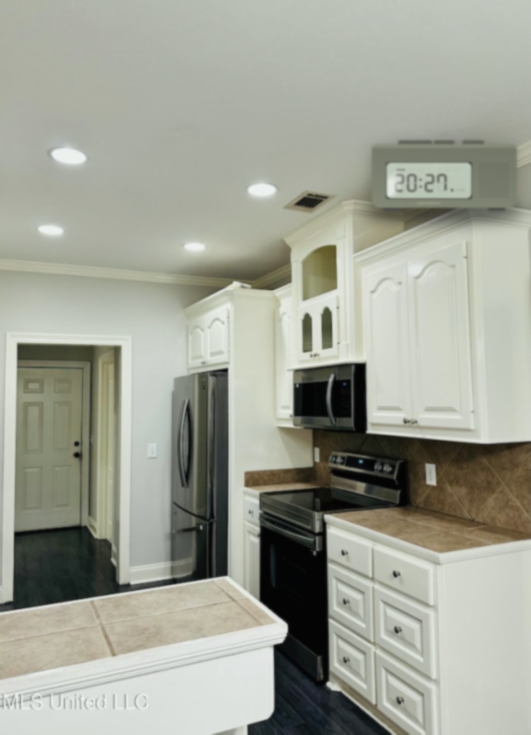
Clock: 20:27
